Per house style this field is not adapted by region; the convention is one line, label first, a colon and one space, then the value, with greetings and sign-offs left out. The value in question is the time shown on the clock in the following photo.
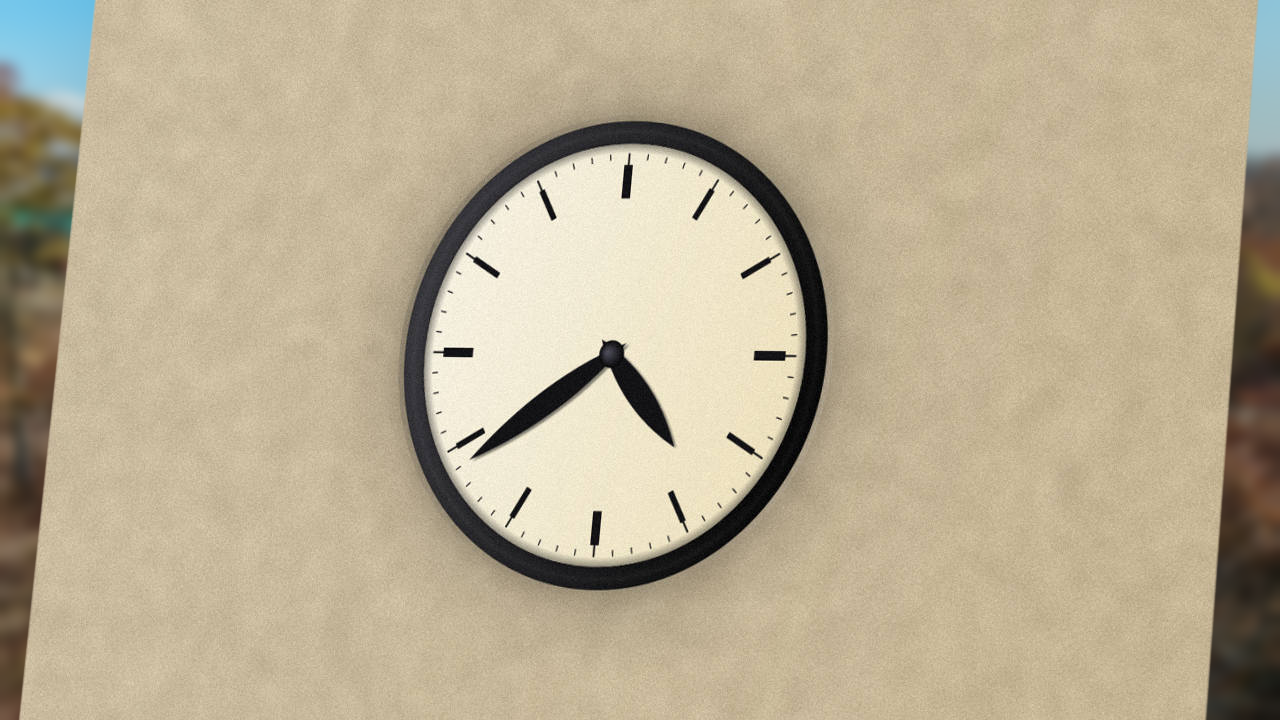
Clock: 4:39
